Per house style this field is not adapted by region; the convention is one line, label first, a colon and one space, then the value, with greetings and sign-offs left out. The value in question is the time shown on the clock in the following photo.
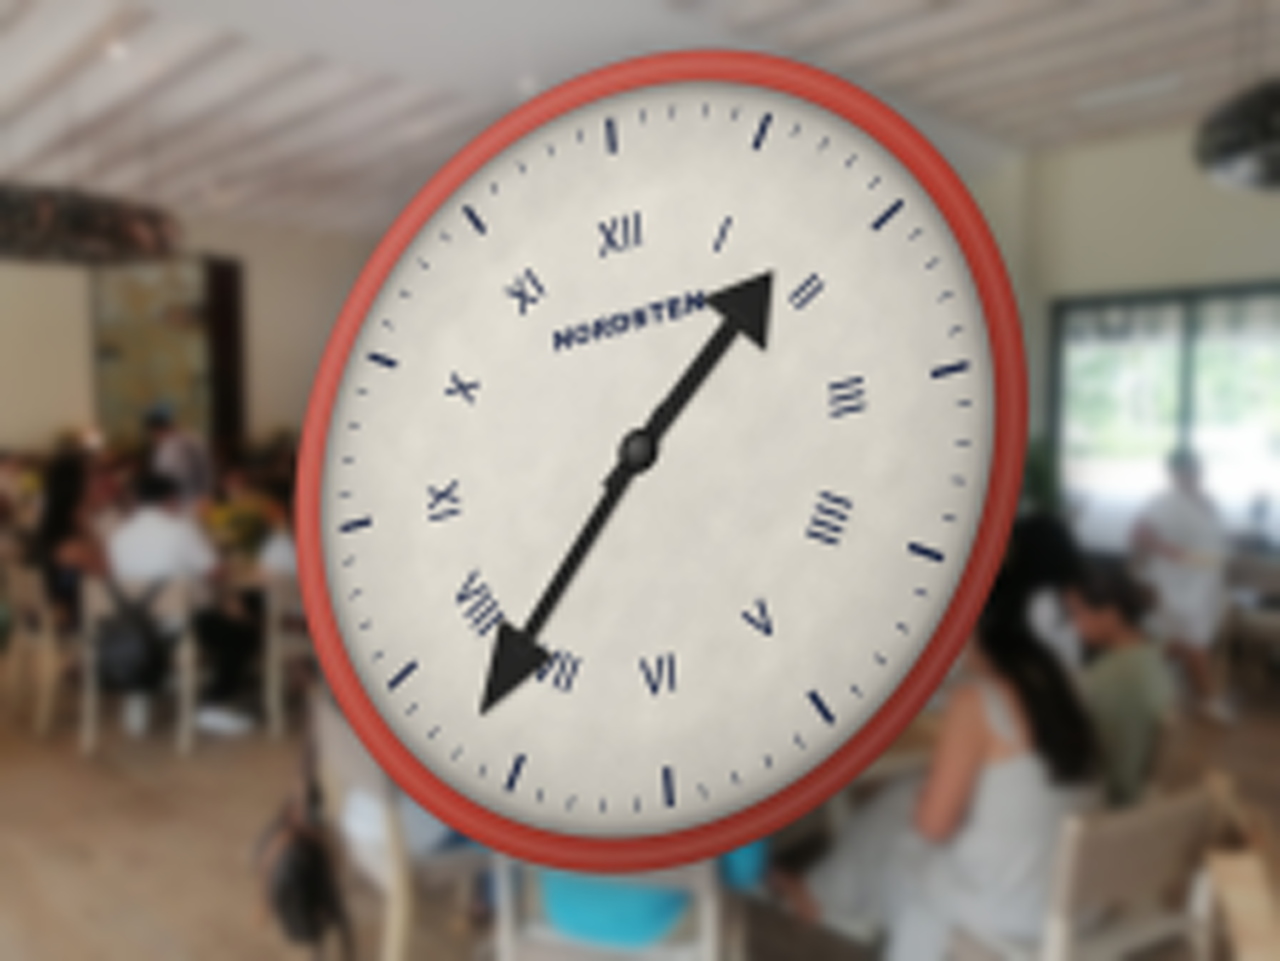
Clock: 1:37
